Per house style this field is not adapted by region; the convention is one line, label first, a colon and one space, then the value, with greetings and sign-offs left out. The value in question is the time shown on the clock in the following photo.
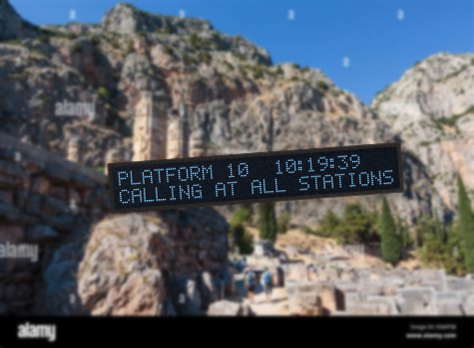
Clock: 10:19:39
